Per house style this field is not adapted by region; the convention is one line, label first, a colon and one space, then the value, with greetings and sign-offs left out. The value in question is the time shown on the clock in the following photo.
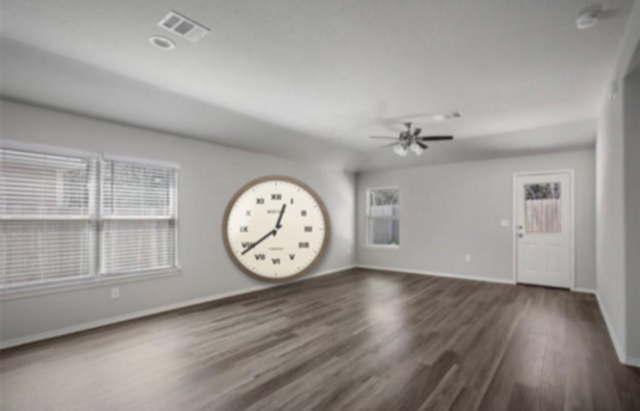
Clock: 12:39
